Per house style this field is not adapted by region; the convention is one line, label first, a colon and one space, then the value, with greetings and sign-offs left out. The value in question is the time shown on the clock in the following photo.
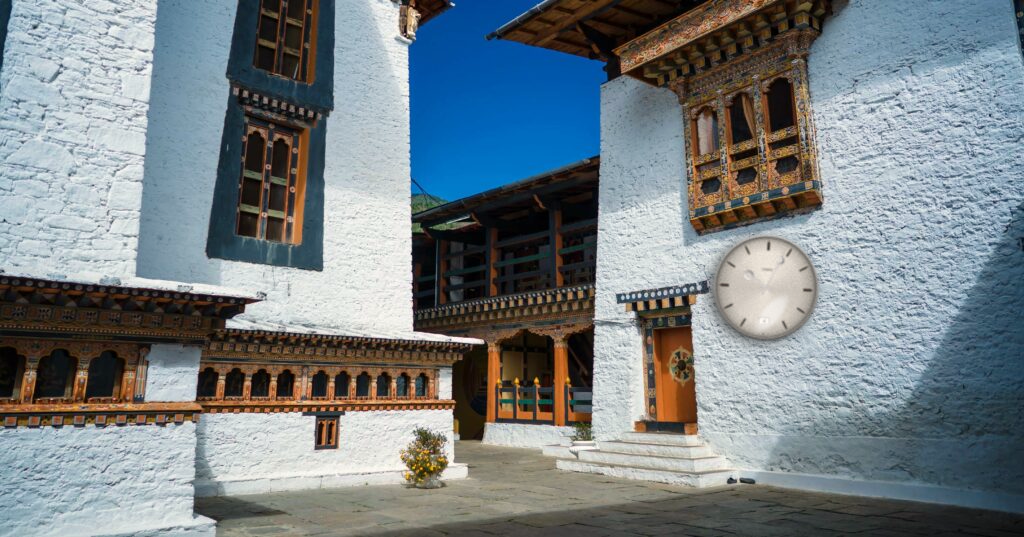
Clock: 10:04
